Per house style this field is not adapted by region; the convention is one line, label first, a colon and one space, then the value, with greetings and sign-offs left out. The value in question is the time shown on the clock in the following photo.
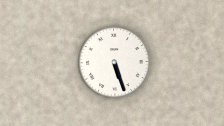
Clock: 5:27
